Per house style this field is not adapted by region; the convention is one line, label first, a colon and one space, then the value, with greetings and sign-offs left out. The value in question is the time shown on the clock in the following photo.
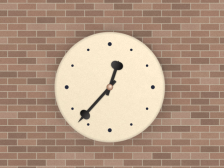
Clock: 12:37
